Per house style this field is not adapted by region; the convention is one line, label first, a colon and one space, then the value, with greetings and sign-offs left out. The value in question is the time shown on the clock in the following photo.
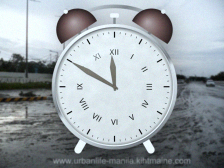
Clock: 11:50
